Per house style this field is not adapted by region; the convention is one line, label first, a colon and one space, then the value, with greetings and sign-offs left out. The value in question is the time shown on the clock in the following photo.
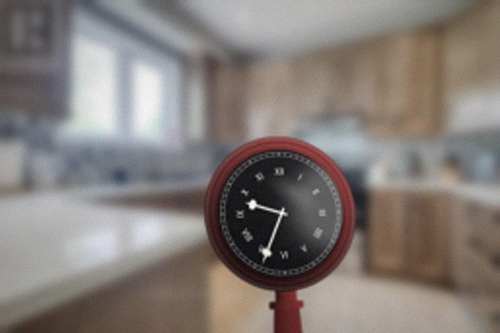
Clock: 9:34
